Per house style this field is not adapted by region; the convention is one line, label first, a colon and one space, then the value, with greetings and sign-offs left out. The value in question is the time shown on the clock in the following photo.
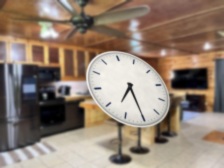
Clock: 7:30
